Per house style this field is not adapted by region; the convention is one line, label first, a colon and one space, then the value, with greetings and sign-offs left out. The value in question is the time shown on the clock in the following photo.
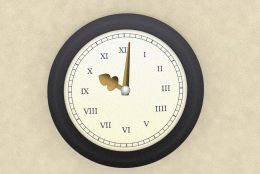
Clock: 10:01
